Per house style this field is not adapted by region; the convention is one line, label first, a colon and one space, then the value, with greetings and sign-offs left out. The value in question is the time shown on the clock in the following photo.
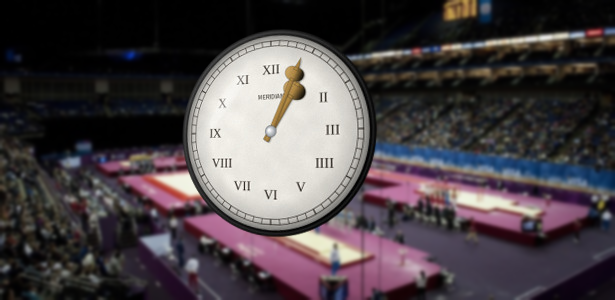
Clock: 1:04
